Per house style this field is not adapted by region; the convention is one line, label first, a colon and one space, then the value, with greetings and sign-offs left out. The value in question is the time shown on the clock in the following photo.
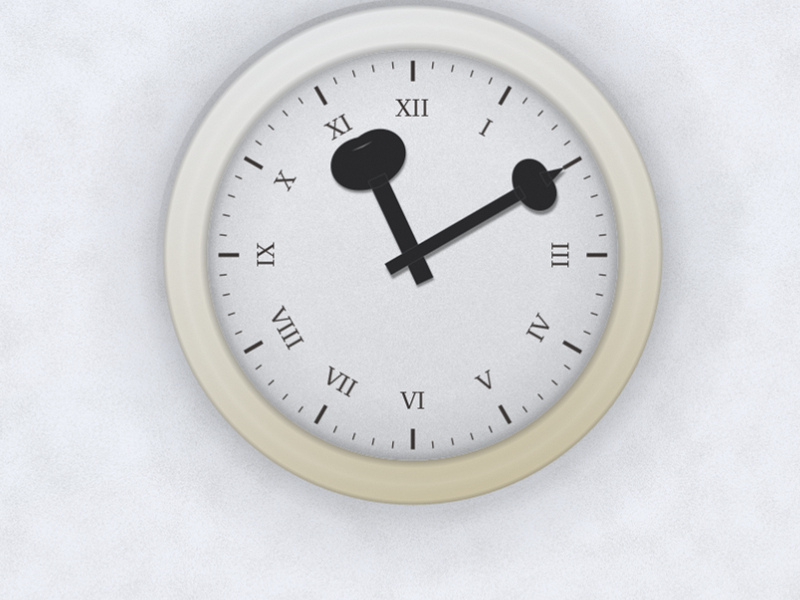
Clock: 11:10
